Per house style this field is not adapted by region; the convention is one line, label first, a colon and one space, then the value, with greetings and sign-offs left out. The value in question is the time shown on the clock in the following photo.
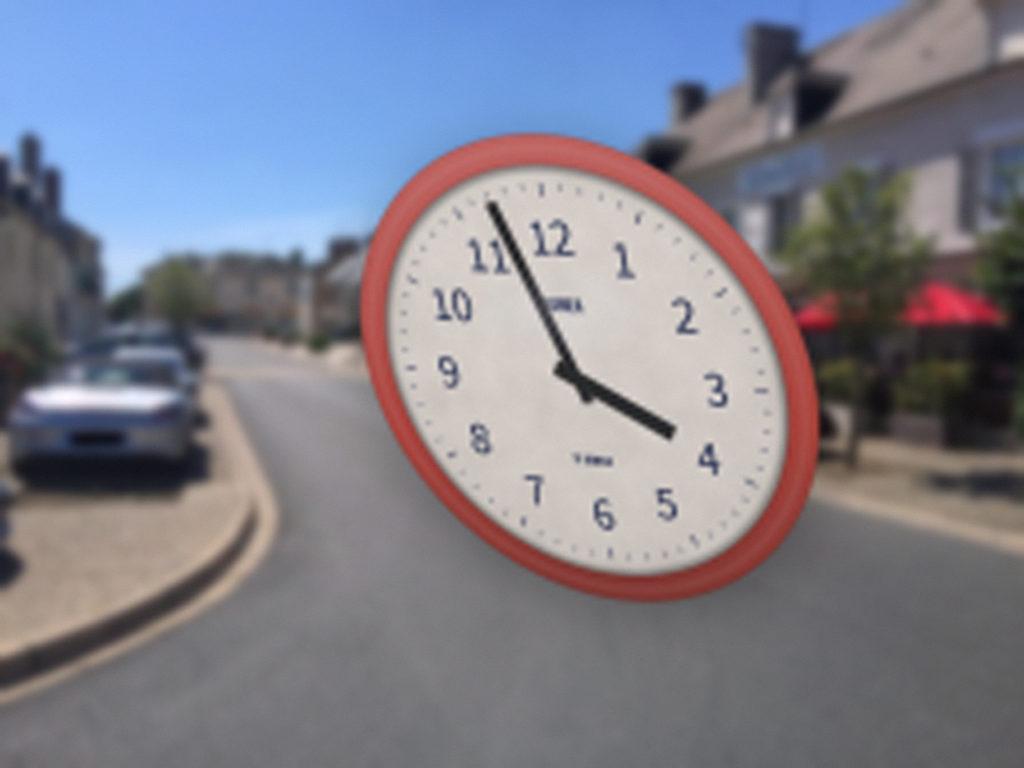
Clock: 3:57
